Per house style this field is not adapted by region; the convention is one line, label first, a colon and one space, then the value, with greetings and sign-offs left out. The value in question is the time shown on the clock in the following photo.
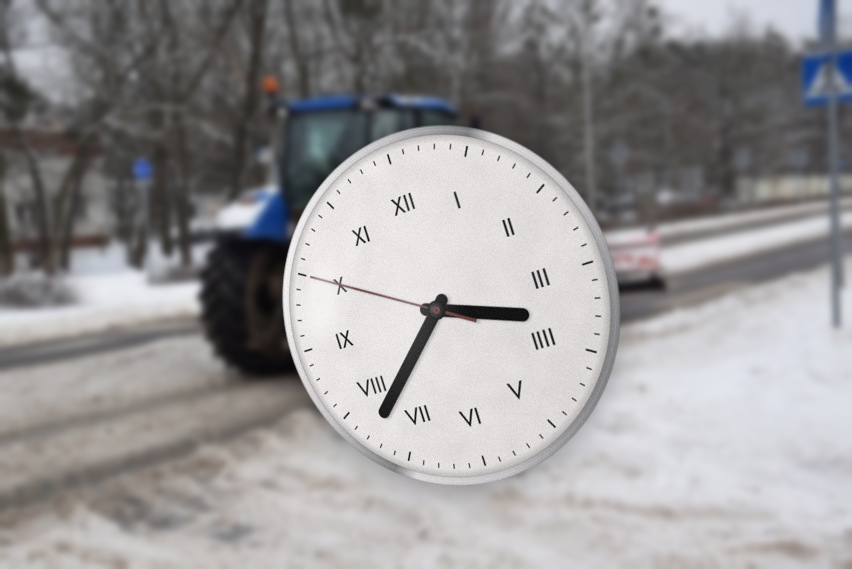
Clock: 3:37:50
